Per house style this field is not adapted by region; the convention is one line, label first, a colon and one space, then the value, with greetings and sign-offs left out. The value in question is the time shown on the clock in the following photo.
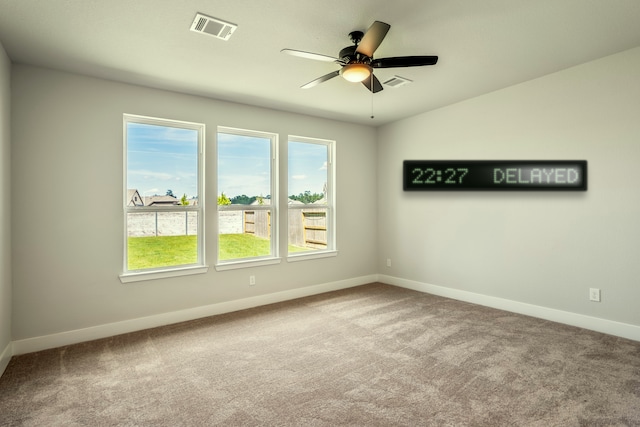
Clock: 22:27
